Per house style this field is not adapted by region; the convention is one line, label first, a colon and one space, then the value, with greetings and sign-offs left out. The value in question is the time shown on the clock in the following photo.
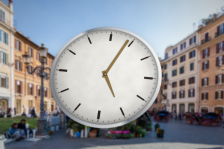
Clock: 5:04
